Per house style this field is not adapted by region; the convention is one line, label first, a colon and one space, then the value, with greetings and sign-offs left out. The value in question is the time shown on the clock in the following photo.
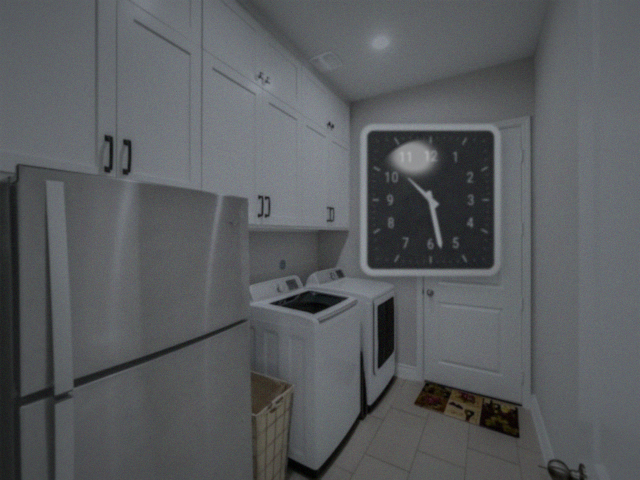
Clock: 10:28
